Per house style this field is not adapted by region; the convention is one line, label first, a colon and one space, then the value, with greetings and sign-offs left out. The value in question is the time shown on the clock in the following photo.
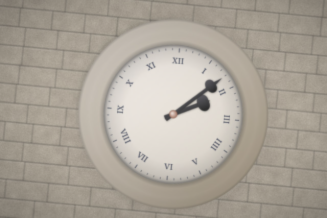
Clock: 2:08
